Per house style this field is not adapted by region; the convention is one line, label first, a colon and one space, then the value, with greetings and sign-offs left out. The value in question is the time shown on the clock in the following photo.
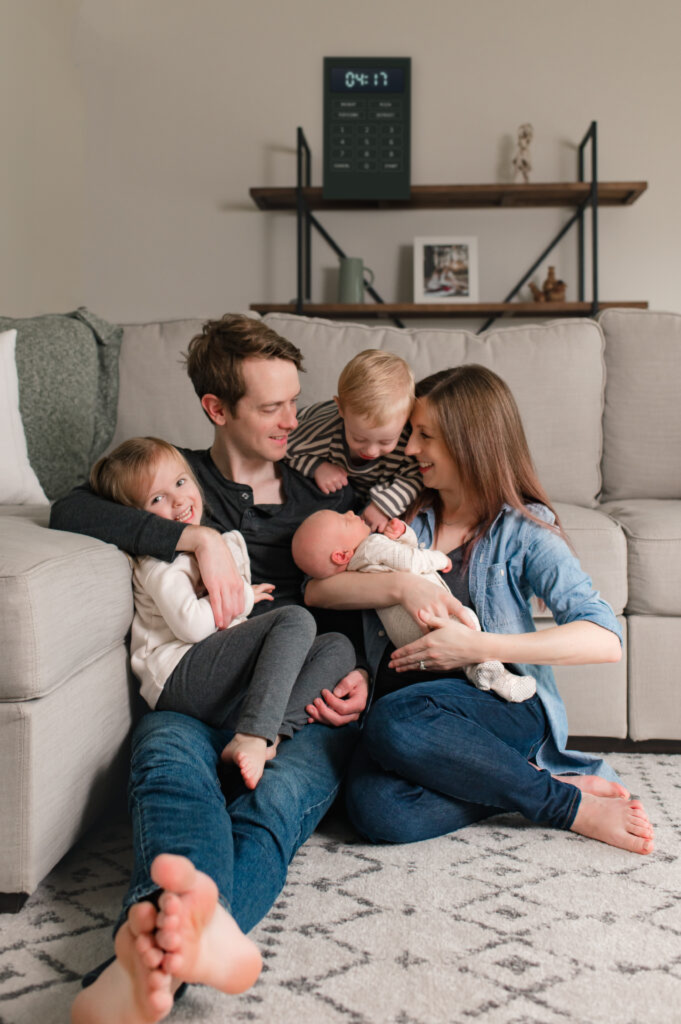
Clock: 4:17
